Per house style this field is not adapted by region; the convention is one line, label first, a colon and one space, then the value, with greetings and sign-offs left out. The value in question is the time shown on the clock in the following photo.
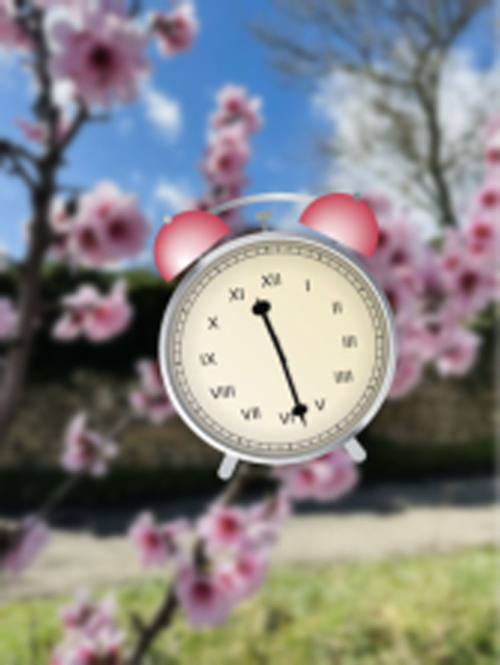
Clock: 11:28
